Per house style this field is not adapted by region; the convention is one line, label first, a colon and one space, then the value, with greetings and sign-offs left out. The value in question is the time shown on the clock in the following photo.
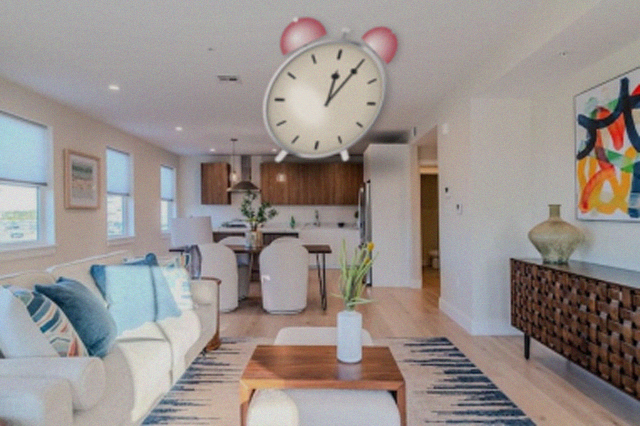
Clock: 12:05
